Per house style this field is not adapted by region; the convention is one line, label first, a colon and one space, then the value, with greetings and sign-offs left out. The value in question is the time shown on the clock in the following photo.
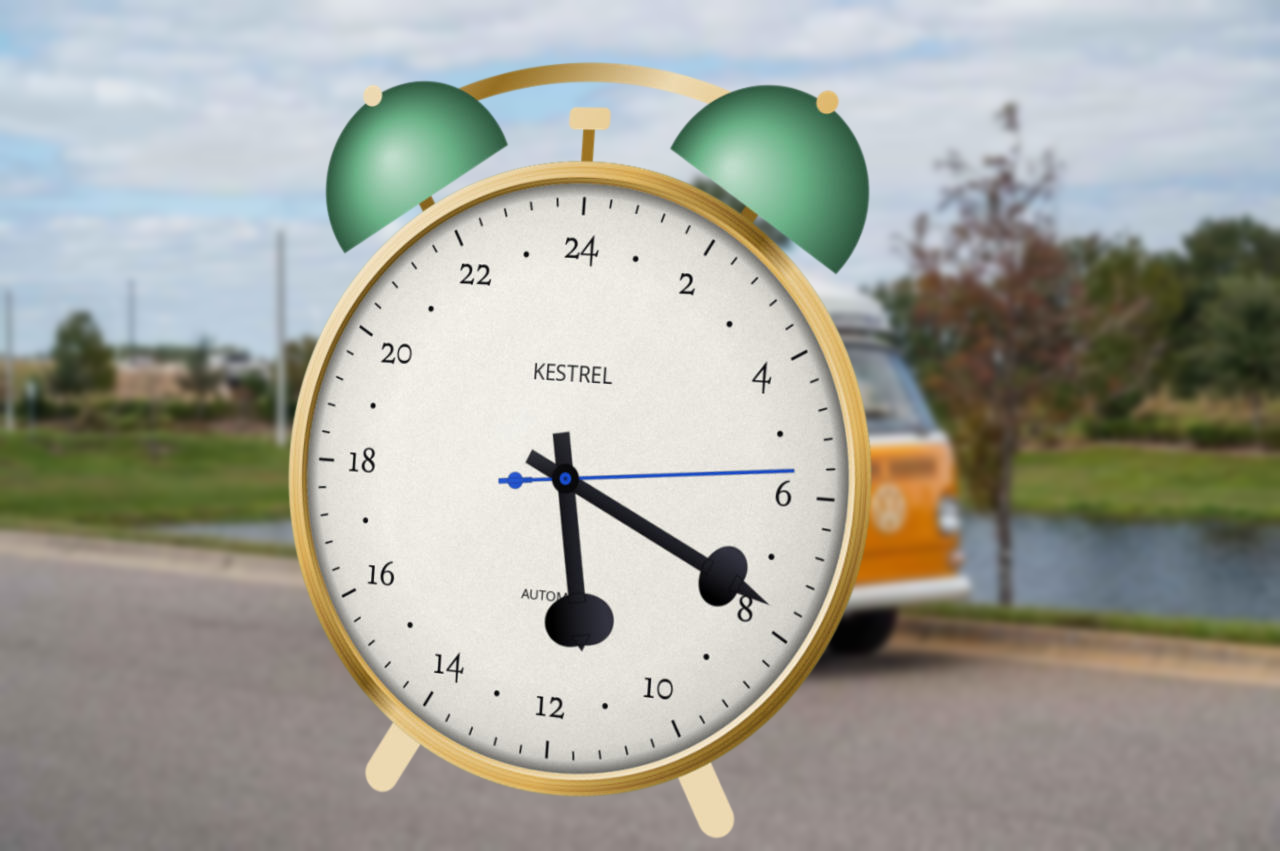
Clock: 11:19:14
